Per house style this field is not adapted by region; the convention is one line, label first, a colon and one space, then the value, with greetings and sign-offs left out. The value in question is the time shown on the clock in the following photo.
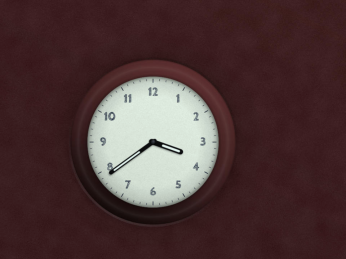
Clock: 3:39
